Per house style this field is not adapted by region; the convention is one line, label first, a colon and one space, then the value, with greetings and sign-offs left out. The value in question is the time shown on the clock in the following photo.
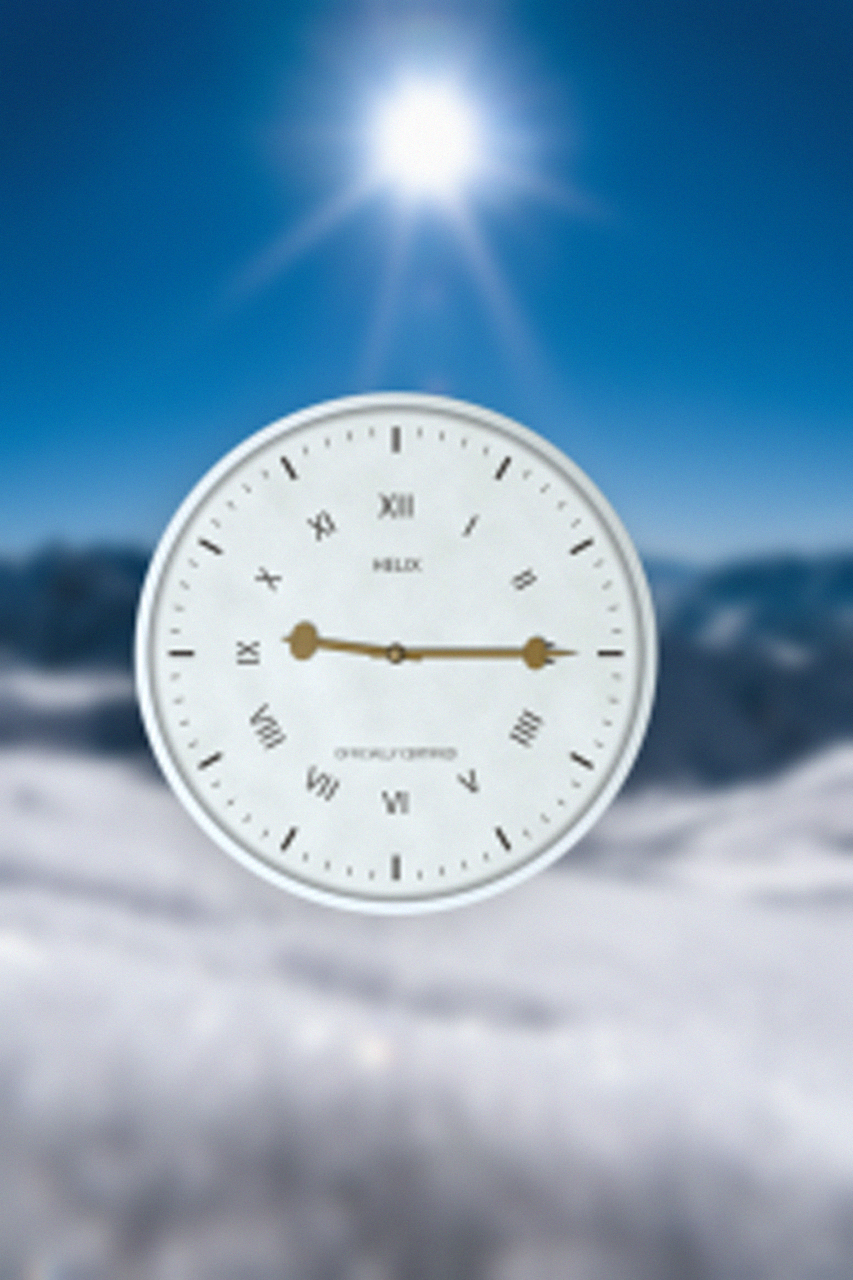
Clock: 9:15
